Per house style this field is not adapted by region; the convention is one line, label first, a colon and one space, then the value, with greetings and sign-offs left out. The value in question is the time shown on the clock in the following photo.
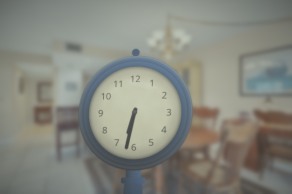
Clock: 6:32
